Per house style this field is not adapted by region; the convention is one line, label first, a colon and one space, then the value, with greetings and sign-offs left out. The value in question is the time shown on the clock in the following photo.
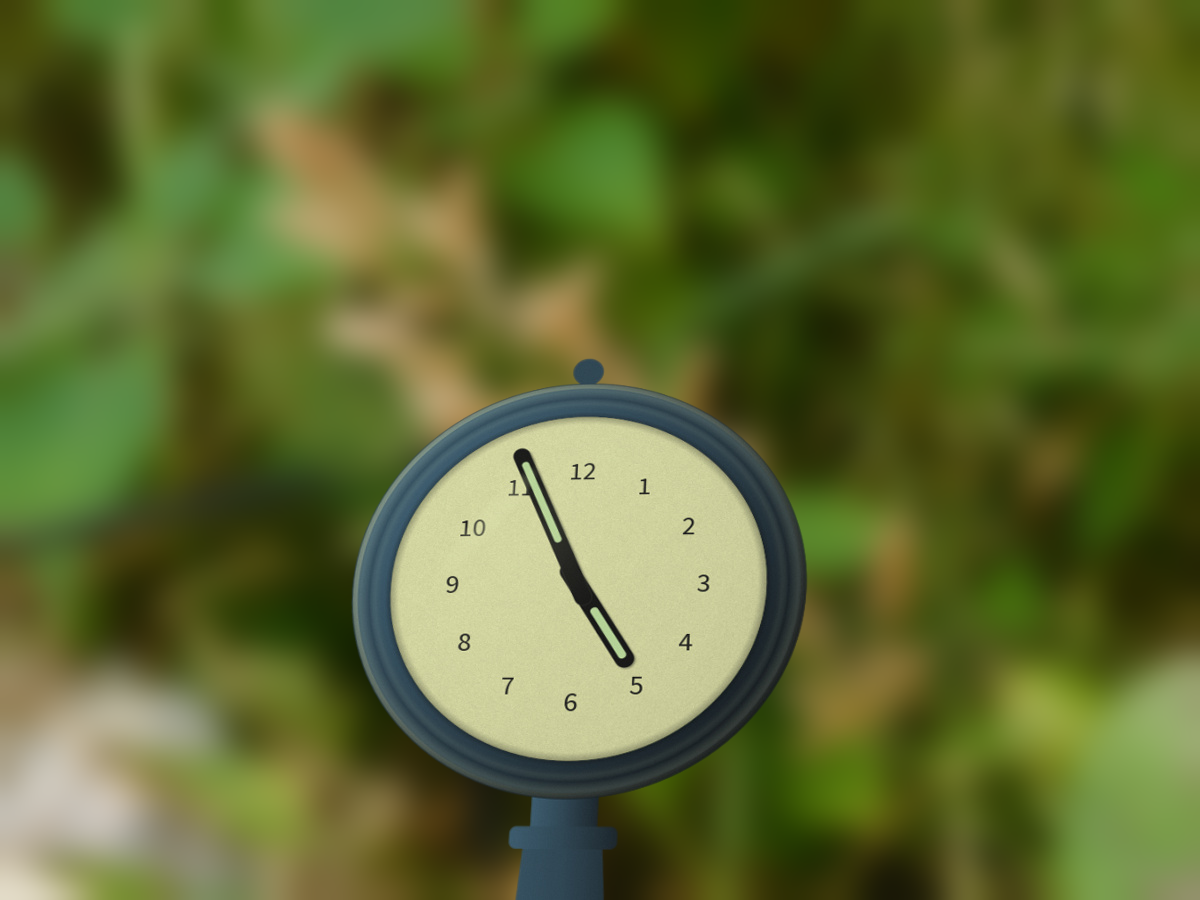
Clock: 4:56
